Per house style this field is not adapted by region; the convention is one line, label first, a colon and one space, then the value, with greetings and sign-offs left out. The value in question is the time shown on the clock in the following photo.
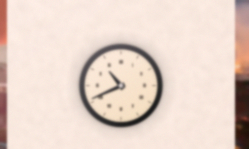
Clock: 10:41
